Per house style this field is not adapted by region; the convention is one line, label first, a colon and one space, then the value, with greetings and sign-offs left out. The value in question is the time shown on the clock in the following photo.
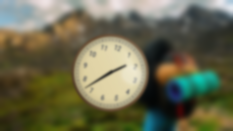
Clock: 1:37
